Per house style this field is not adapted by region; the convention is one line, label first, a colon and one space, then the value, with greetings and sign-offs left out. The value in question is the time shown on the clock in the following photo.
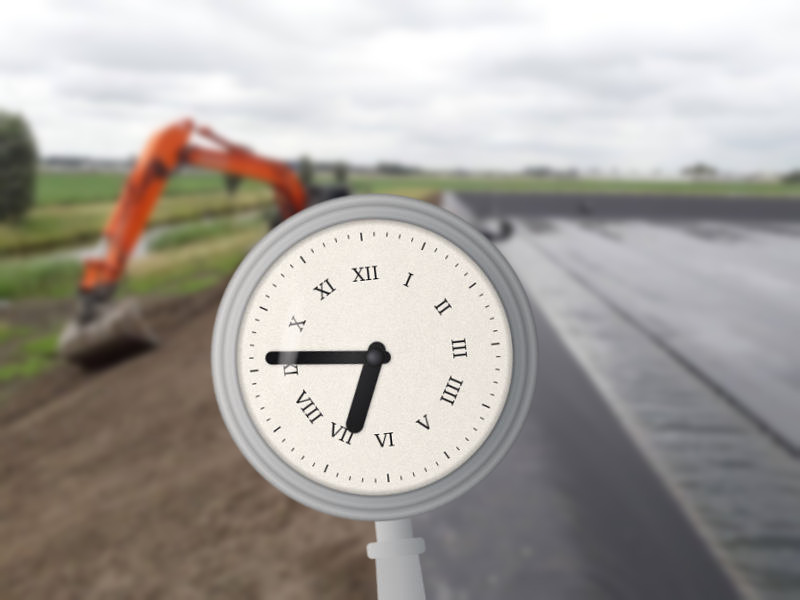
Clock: 6:46
